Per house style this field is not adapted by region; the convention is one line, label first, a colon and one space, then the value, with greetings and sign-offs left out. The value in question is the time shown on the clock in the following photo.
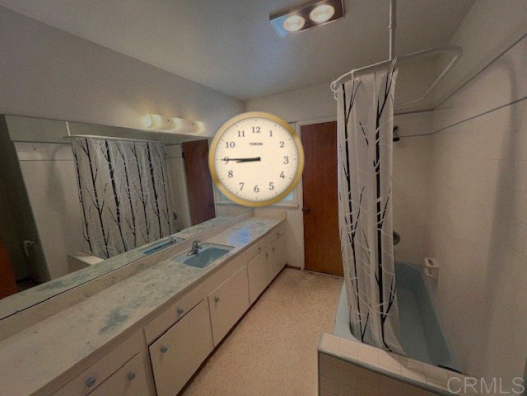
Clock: 8:45
